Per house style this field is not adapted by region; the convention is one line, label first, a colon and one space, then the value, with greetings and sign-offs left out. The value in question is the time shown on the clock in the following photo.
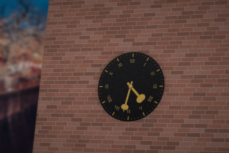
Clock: 4:32
